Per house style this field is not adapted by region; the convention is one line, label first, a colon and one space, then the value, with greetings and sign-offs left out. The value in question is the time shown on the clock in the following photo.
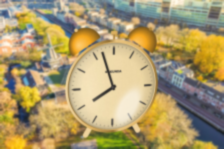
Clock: 7:57
